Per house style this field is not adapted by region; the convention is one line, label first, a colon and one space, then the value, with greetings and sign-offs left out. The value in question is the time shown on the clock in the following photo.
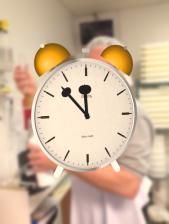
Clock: 11:53
